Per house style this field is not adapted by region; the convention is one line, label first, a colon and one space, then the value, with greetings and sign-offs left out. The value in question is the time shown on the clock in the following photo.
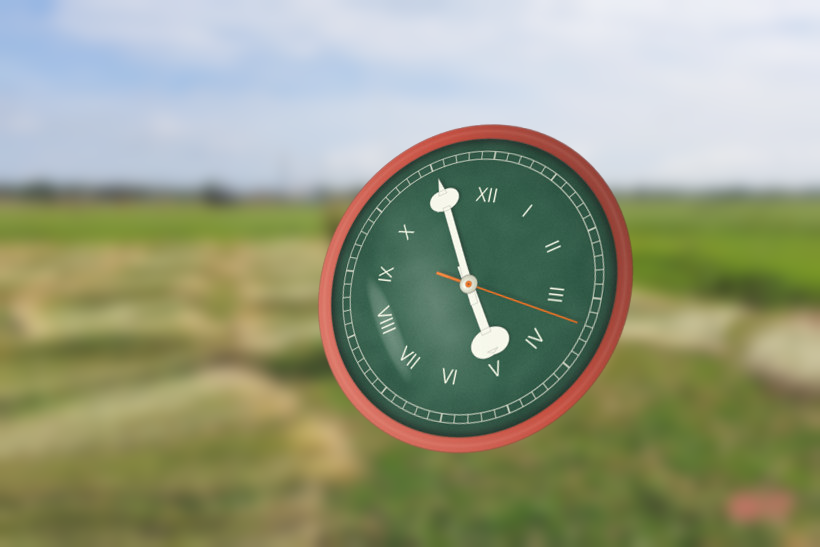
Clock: 4:55:17
